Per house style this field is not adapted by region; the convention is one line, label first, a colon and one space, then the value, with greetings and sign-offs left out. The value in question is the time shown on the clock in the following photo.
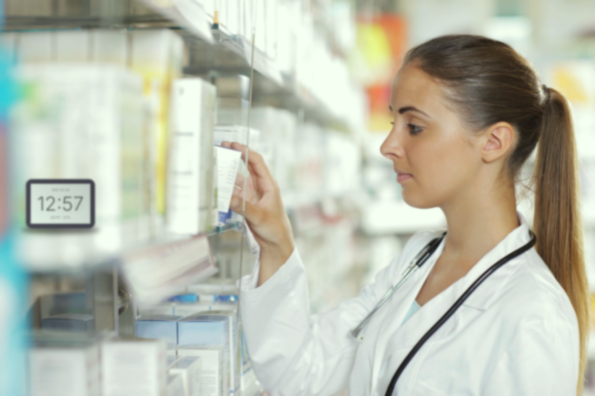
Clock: 12:57
